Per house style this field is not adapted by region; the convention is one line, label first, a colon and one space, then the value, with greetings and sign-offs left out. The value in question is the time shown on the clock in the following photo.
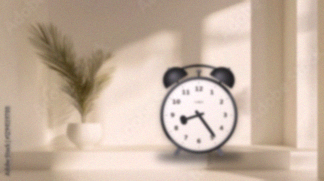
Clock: 8:24
